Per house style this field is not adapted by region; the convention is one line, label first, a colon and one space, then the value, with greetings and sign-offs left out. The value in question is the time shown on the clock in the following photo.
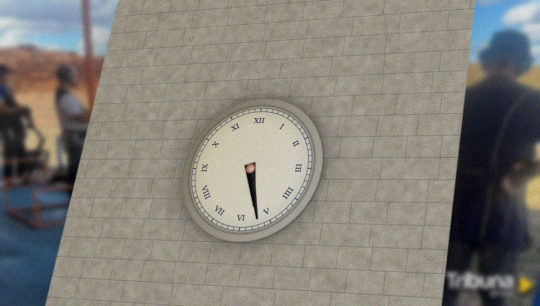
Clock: 5:27
